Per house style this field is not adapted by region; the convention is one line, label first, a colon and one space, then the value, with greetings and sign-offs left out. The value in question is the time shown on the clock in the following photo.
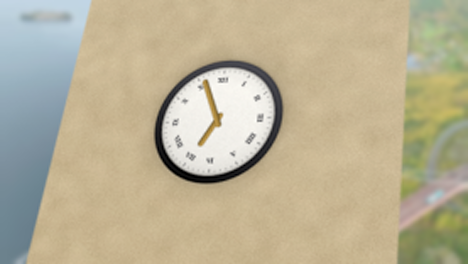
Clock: 6:56
